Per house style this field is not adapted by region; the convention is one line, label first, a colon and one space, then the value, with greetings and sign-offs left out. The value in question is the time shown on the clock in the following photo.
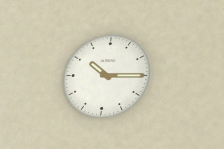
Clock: 10:15
